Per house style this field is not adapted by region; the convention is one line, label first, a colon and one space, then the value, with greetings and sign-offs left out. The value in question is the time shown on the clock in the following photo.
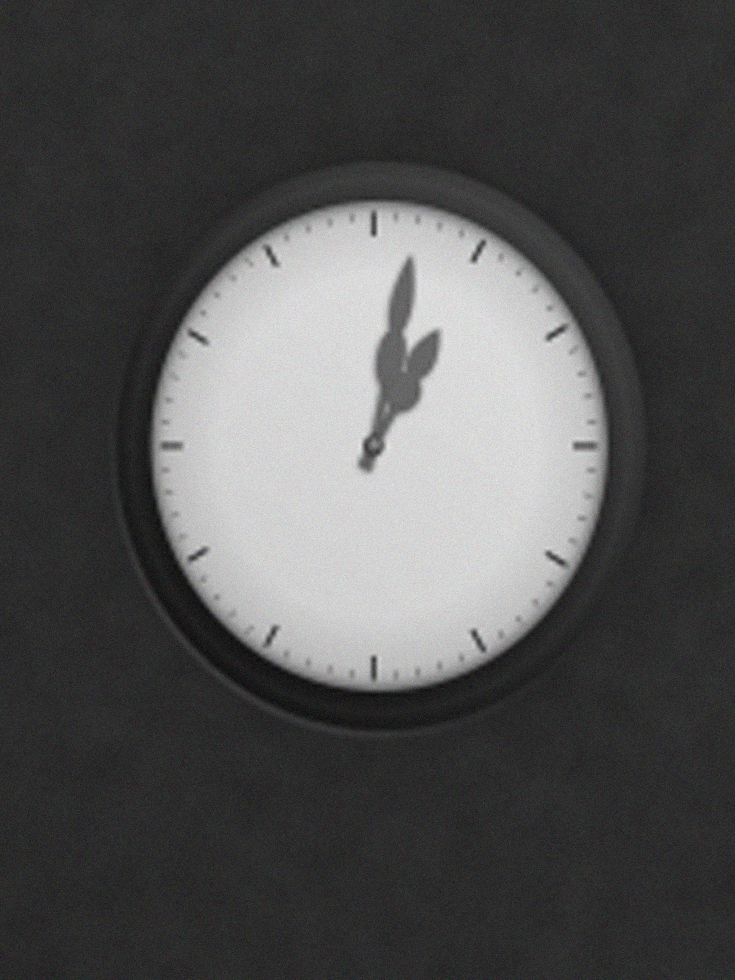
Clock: 1:02
